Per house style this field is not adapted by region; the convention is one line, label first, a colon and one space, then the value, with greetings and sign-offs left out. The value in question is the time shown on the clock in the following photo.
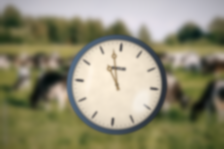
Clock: 10:58
